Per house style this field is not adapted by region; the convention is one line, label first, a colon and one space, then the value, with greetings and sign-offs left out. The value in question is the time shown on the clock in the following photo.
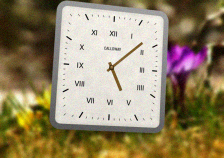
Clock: 5:08
